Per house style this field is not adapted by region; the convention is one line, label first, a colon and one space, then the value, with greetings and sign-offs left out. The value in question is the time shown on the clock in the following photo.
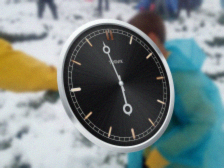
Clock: 5:58
